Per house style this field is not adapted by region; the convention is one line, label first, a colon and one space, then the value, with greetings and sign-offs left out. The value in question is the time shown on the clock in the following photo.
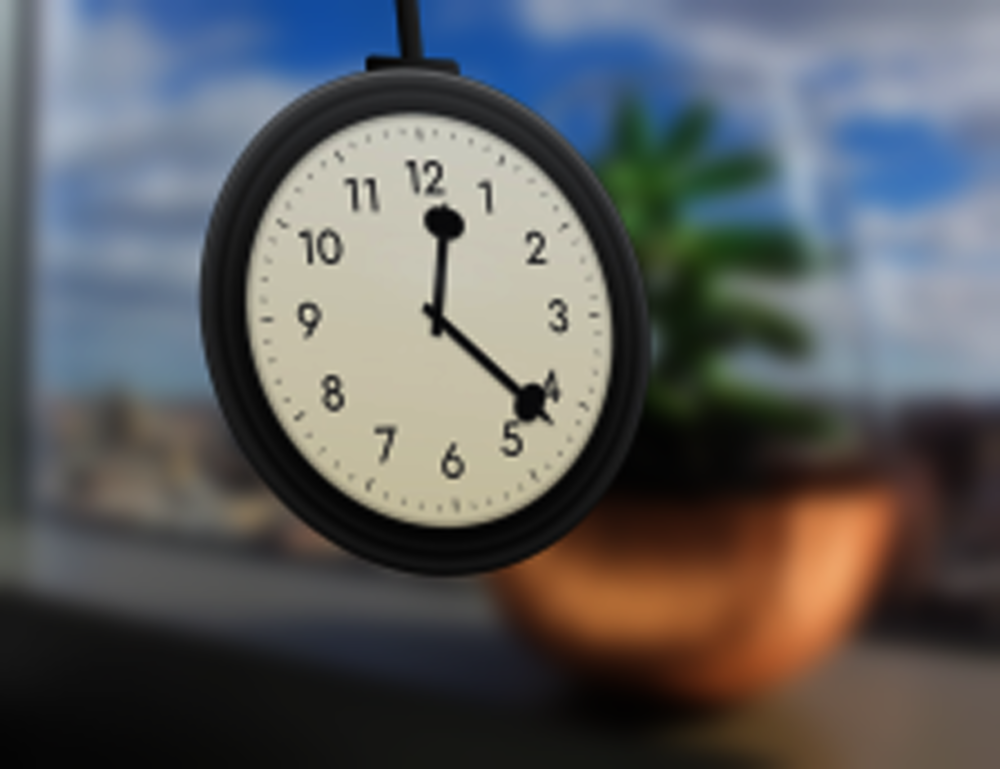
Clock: 12:22
